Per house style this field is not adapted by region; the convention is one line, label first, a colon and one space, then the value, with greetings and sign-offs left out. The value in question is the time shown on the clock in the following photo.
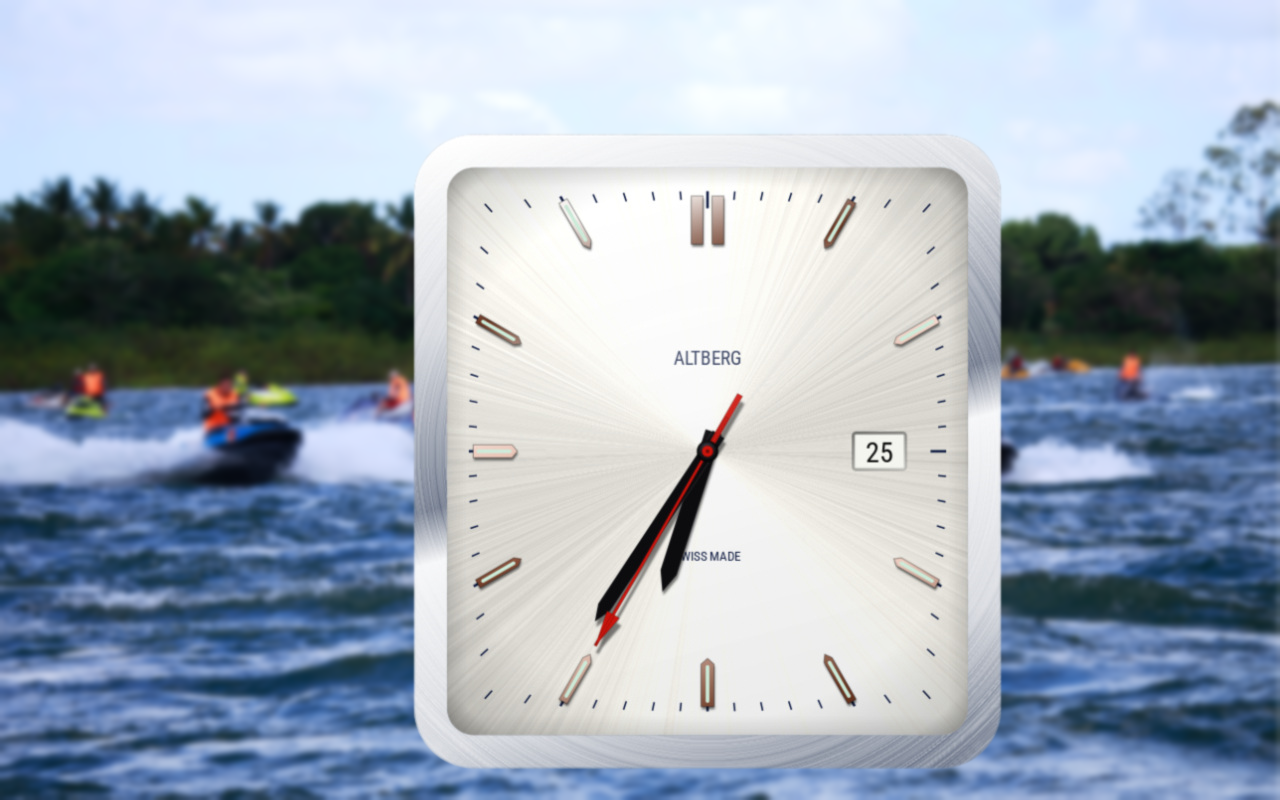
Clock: 6:35:35
